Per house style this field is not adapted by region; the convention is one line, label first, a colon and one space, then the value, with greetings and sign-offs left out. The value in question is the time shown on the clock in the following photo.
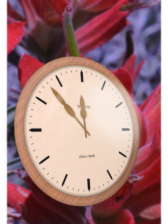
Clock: 11:53
